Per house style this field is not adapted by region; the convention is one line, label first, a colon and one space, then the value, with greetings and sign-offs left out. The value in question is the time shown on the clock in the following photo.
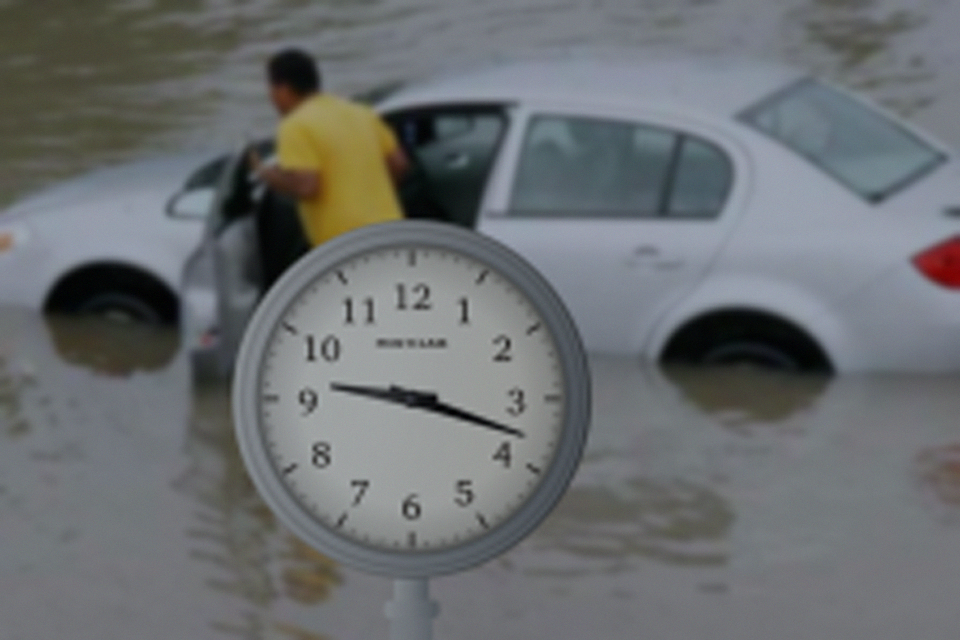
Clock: 9:18
